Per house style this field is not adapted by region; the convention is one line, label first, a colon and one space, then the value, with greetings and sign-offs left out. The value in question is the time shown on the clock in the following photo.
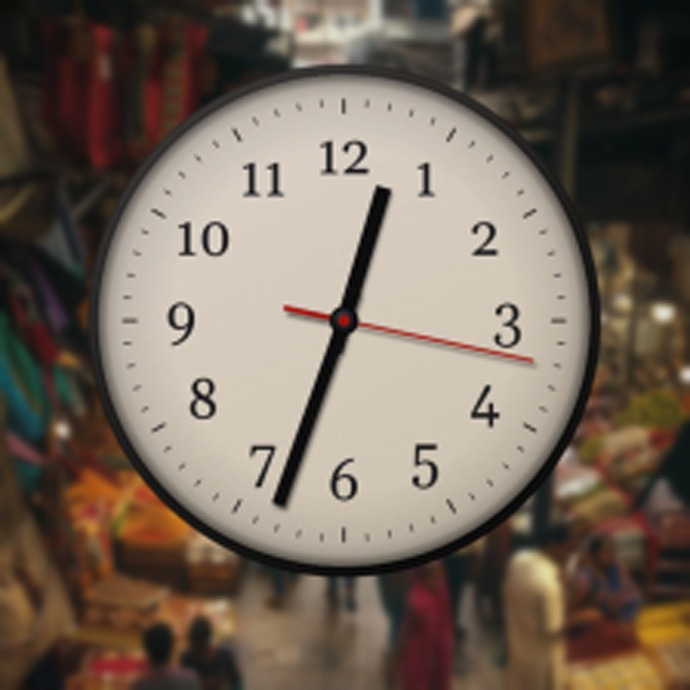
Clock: 12:33:17
